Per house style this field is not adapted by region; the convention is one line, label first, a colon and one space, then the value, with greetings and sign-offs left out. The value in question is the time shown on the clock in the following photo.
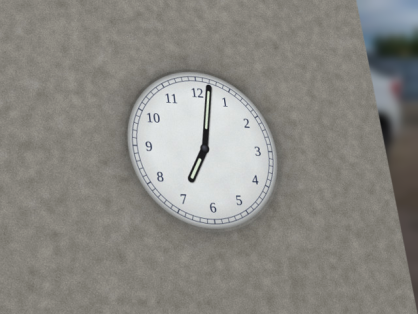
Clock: 7:02
